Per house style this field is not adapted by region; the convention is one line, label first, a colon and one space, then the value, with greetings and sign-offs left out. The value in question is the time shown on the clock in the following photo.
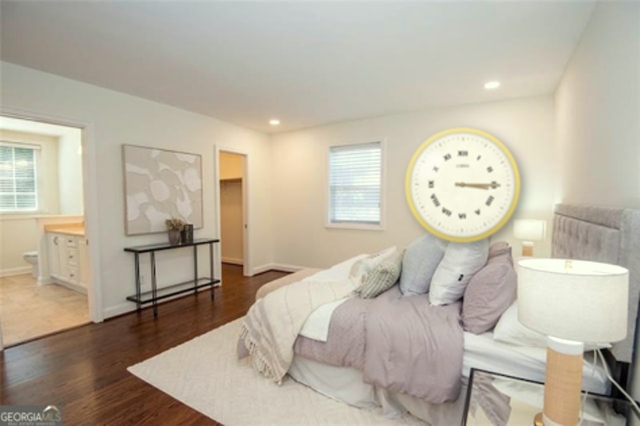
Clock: 3:15
